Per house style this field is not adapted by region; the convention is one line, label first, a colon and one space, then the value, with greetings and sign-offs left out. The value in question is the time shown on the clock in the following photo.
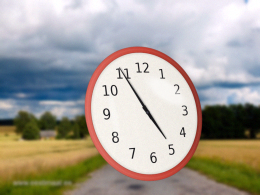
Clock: 4:55
